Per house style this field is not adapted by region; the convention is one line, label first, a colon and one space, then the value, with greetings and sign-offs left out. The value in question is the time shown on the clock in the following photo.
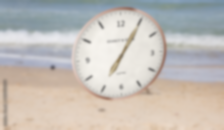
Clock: 7:05
